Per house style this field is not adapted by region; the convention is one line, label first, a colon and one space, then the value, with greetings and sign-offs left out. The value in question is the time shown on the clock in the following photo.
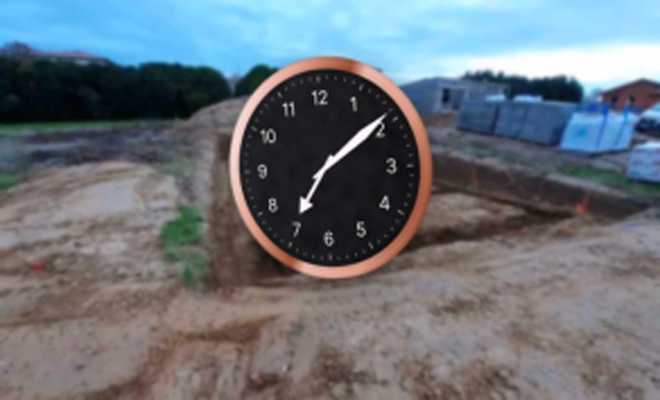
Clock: 7:09
